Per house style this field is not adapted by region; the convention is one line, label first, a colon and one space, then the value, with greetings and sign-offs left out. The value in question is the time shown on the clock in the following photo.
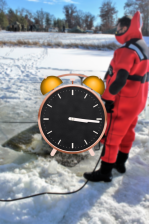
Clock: 3:16
